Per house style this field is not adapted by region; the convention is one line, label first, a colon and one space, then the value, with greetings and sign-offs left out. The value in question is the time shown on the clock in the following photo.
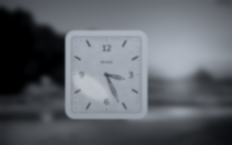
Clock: 3:26
